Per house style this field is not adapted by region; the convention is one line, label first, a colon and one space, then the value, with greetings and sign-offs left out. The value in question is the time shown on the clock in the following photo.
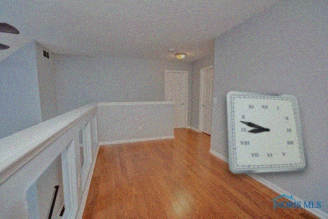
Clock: 8:48
